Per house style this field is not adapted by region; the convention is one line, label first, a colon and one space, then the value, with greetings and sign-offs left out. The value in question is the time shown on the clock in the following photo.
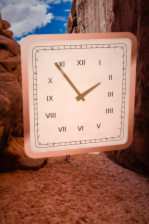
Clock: 1:54
